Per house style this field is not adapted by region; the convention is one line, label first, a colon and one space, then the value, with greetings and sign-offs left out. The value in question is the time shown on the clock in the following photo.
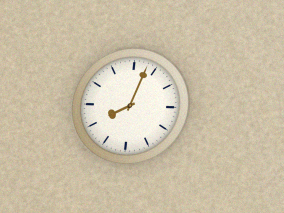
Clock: 8:03
